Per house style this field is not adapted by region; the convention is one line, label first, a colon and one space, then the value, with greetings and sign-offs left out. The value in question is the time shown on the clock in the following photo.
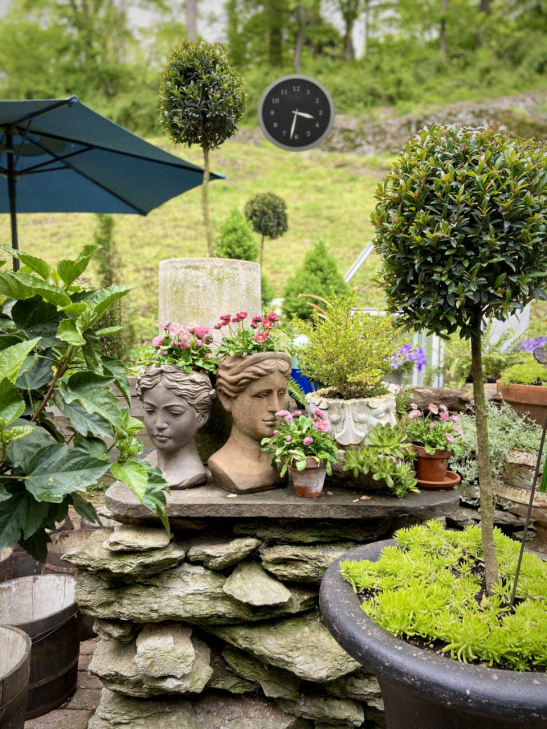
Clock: 3:32
